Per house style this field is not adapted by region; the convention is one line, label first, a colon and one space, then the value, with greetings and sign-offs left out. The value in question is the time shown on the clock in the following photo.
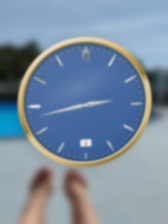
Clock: 2:43
